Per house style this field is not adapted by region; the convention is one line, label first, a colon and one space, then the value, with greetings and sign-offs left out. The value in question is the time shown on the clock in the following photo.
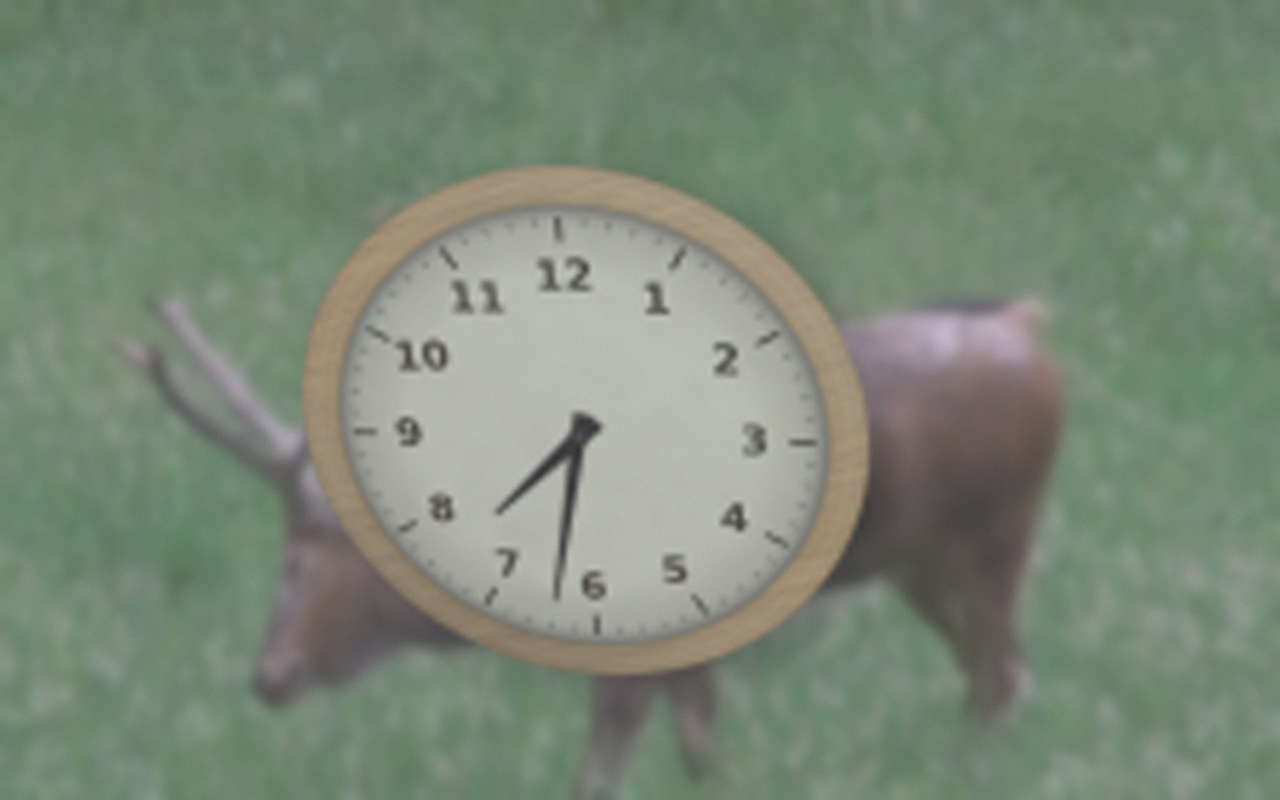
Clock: 7:32
